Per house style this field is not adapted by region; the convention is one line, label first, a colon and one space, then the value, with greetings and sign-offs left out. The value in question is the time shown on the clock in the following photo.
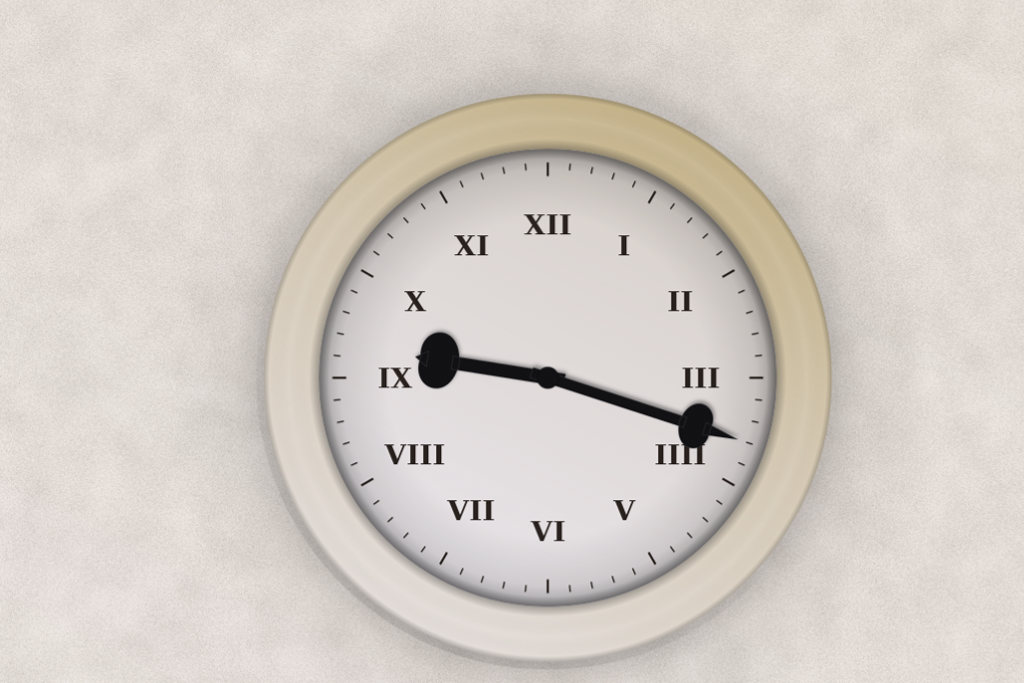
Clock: 9:18
